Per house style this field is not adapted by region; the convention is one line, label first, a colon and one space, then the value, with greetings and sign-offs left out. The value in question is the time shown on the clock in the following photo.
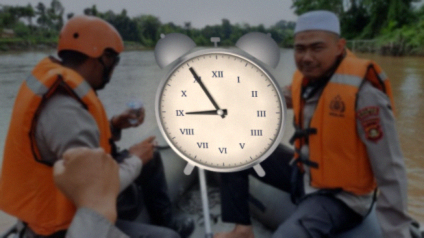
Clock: 8:55
